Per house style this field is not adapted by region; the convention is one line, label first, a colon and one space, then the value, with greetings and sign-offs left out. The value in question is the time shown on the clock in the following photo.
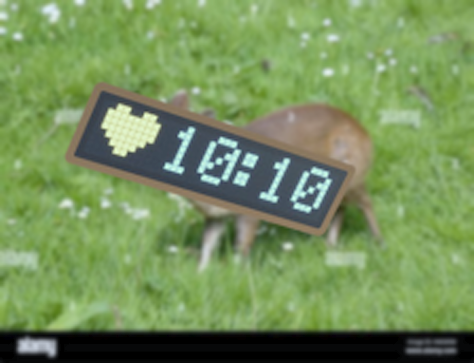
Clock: 10:10
